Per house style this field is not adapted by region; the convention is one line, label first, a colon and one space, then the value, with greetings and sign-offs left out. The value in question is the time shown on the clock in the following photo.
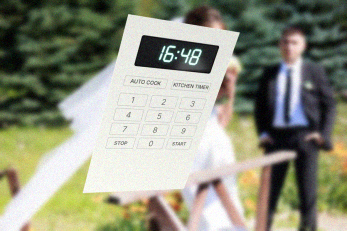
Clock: 16:48
